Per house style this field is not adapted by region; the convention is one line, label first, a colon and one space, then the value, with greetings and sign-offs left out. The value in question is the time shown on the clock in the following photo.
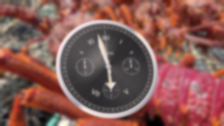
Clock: 5:58
